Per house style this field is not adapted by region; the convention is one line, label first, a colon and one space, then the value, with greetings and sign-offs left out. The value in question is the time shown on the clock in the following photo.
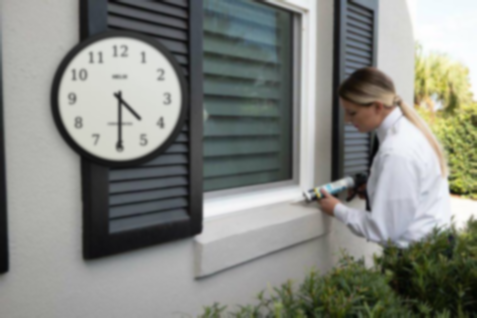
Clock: 4:30
